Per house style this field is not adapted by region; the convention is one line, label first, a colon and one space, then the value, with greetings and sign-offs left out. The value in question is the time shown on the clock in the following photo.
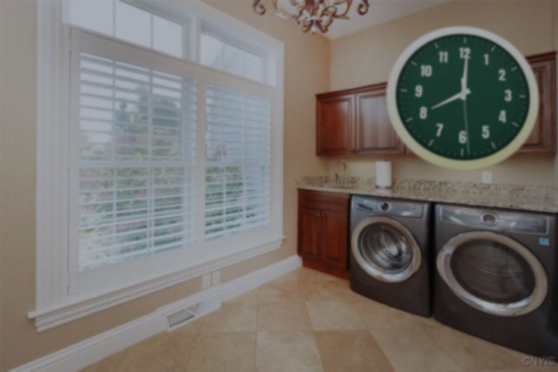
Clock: 8:00:29
